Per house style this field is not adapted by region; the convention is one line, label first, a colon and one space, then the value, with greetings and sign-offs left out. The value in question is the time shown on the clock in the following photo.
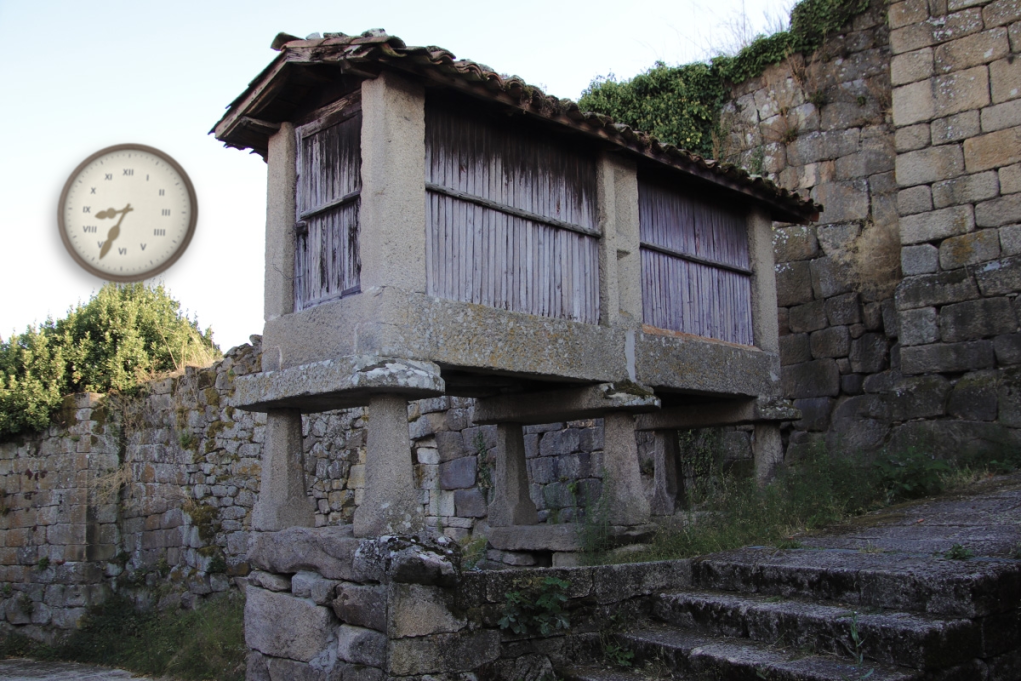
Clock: 8:34
